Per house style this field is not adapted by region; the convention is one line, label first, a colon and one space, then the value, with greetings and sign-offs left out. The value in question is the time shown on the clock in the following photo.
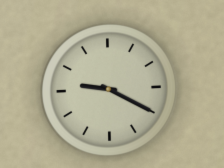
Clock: 9:20
